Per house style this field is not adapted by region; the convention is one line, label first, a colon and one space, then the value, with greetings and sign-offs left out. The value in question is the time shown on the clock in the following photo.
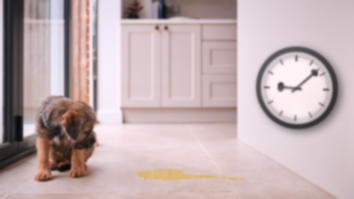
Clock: 9:08
